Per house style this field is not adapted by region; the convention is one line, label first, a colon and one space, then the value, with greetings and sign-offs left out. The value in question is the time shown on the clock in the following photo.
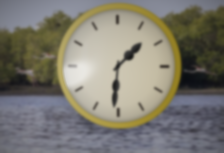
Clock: 1:31
